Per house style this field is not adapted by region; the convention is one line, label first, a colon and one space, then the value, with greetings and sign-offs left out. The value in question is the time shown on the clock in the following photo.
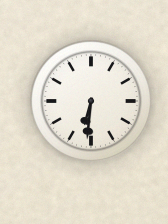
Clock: 6:31
